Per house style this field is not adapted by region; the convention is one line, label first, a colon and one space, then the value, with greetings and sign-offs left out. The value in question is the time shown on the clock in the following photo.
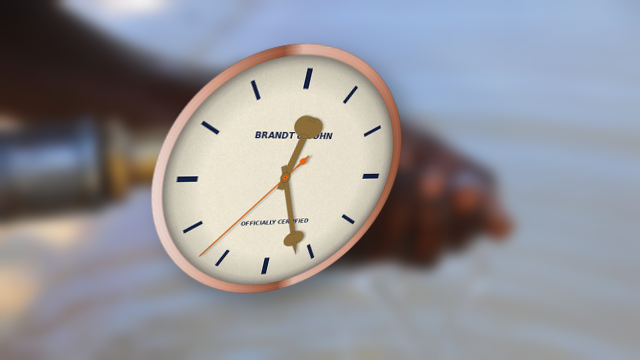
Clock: 12:26:37
